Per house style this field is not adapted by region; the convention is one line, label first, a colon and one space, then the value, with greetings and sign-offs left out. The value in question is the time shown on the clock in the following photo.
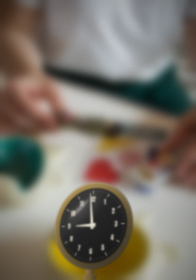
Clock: 8:59
